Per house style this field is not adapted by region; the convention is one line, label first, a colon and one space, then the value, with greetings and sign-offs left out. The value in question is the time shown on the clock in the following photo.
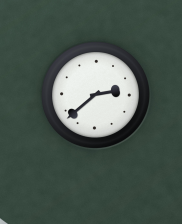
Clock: 2:38
